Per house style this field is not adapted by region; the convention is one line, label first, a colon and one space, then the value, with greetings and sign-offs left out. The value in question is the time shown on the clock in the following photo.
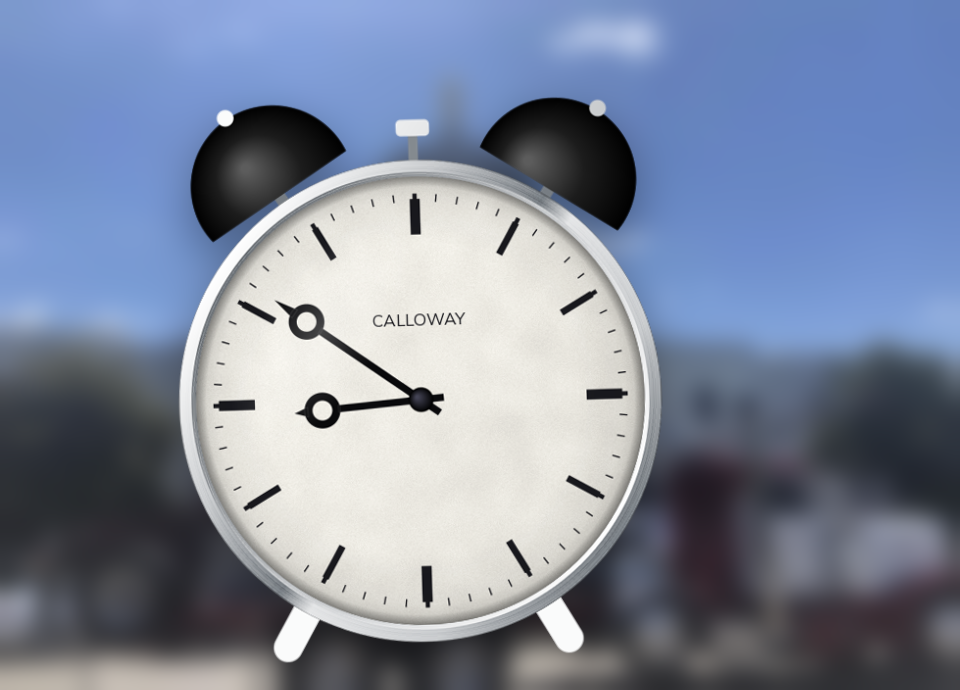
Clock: 8:51
